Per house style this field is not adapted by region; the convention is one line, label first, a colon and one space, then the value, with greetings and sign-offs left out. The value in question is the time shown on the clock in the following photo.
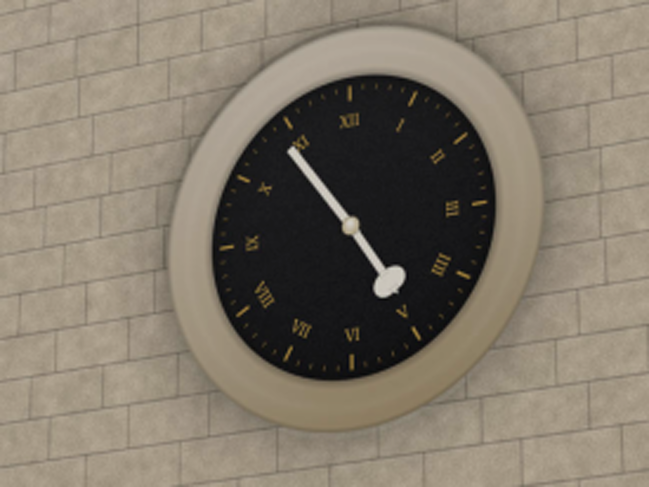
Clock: 4:54
